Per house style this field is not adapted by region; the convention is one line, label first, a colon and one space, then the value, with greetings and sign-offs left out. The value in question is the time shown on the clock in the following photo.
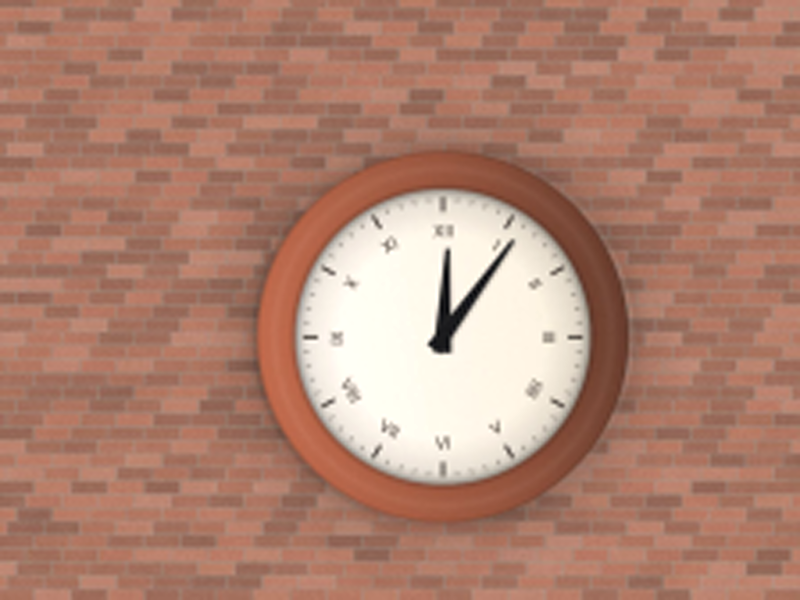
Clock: 12:06
